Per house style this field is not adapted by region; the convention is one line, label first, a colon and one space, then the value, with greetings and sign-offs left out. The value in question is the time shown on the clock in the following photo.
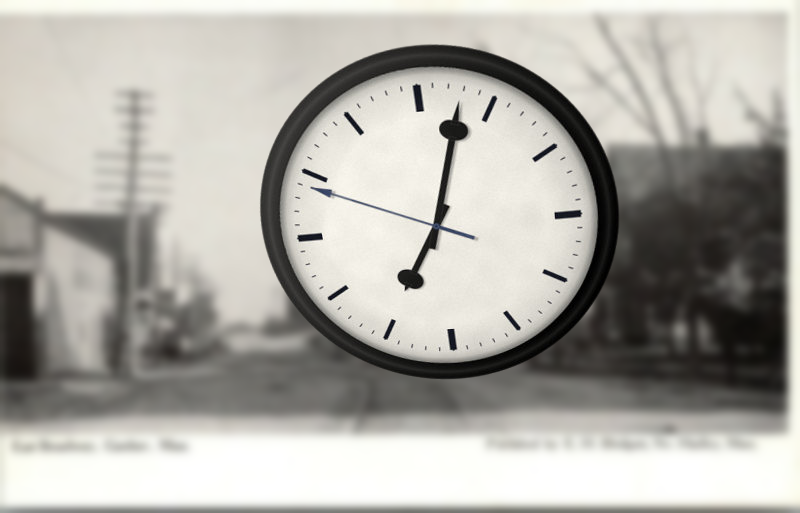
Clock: 7:02:49
